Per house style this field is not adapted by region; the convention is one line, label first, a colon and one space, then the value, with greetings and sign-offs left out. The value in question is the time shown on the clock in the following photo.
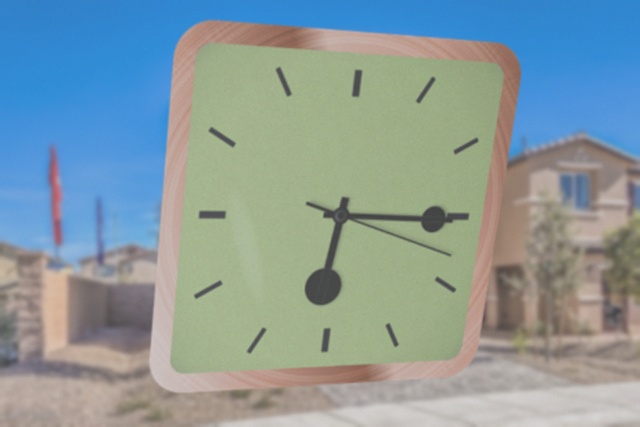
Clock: 6:15:18
